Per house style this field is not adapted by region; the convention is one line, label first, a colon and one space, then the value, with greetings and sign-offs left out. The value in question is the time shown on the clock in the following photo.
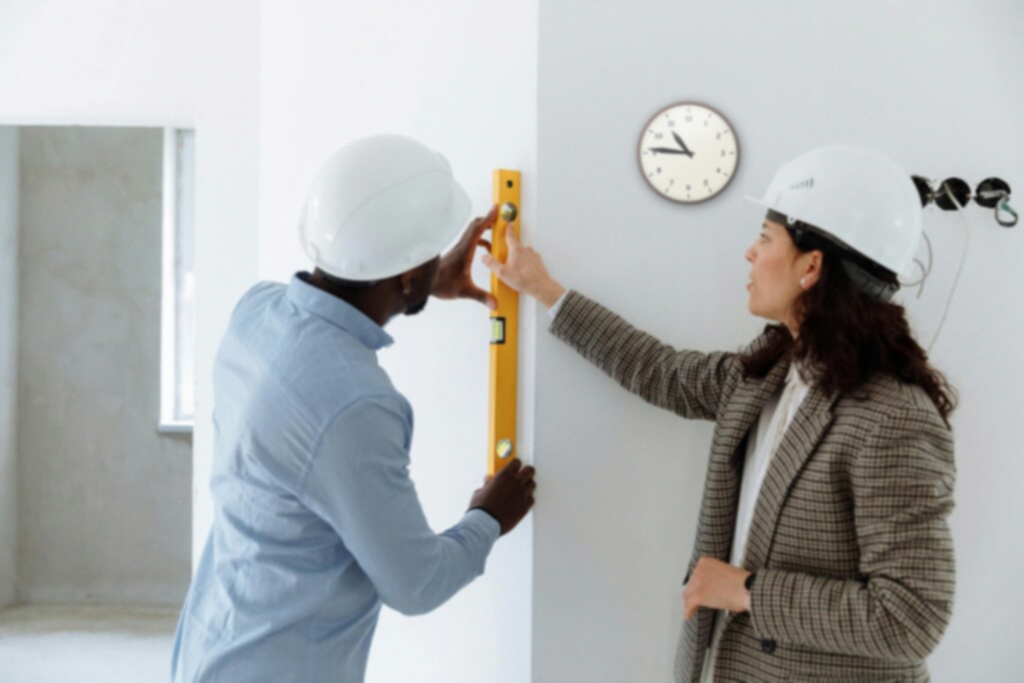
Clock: 10:46
